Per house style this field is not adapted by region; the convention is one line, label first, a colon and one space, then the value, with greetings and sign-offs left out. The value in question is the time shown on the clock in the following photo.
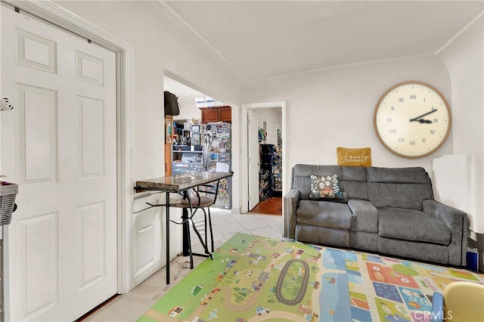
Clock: 3:11
